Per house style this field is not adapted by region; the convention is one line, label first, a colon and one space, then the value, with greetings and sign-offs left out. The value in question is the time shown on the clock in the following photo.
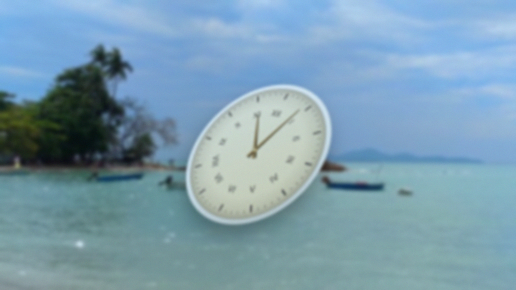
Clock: 11:04
